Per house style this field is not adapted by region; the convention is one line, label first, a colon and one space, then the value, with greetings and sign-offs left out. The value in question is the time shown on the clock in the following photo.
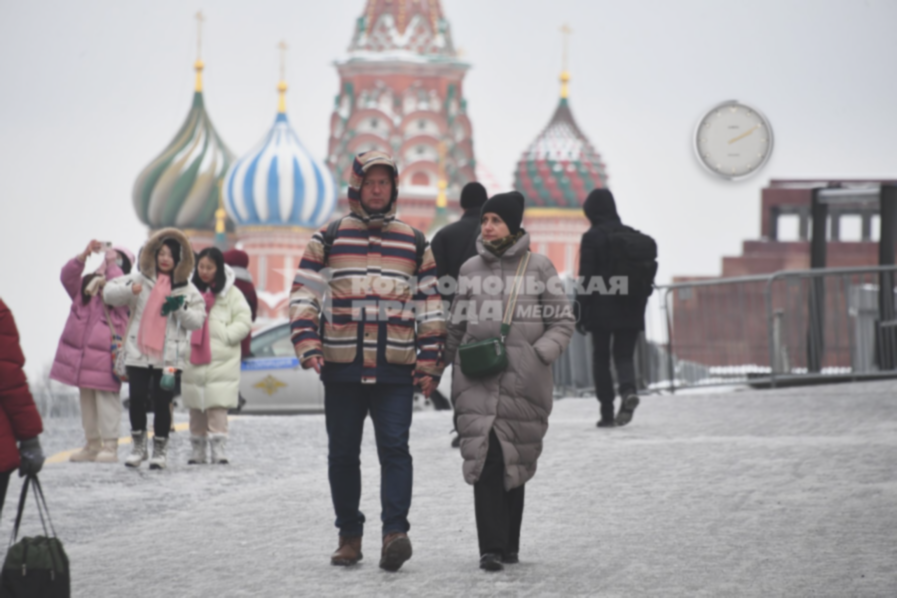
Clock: 2:10
